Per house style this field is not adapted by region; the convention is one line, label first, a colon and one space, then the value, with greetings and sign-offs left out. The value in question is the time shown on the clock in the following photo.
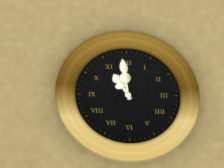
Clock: 10:59
